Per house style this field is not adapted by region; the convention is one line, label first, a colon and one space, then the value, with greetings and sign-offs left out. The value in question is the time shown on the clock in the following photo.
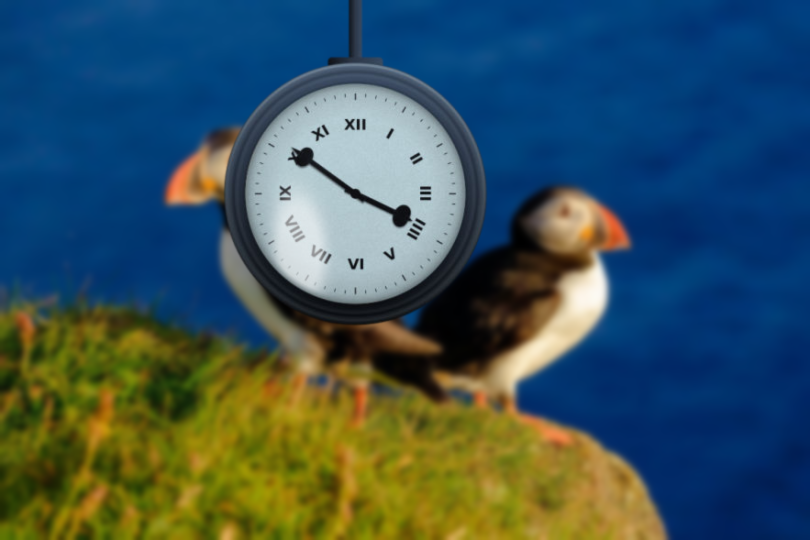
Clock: 3:51
